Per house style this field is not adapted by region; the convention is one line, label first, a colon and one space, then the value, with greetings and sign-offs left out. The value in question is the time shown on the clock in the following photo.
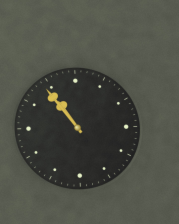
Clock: 10:54
